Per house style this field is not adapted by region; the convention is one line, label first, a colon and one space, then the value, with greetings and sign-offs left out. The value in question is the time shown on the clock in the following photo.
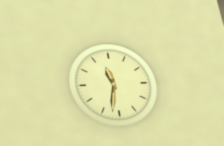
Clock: 11:32
